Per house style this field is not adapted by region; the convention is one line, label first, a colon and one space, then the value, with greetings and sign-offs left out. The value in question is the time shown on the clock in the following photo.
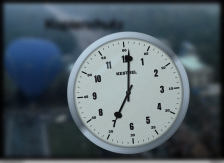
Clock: 7:01
